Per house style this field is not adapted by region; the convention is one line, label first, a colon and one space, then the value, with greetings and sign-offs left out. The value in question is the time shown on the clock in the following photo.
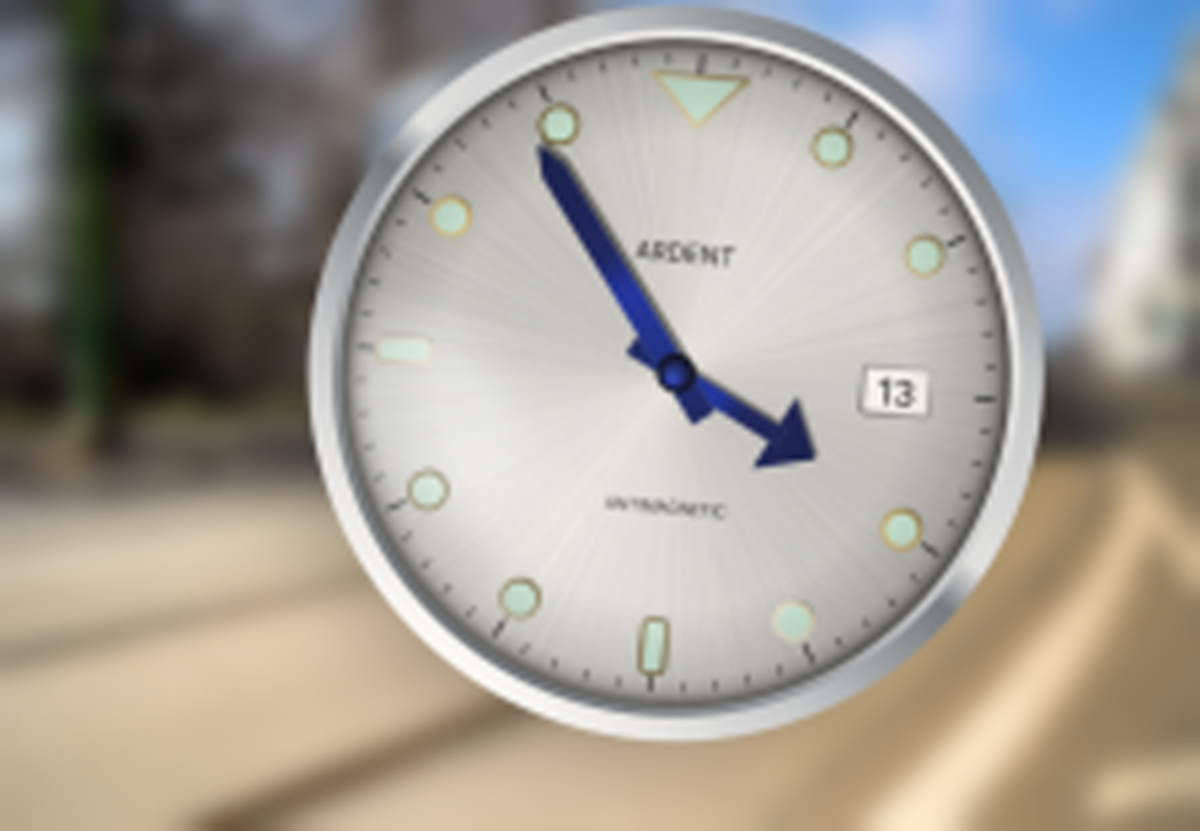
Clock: 3:54
